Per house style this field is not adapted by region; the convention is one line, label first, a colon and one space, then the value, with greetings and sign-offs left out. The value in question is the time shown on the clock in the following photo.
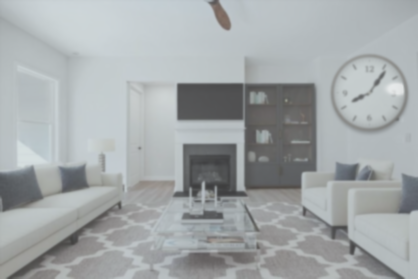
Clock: 8:06
